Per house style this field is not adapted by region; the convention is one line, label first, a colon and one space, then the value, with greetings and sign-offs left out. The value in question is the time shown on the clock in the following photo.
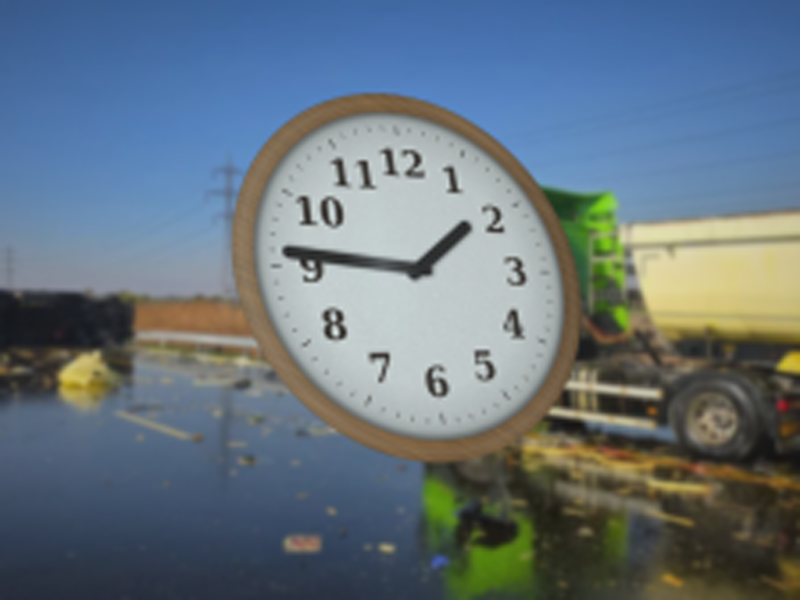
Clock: 1:46
